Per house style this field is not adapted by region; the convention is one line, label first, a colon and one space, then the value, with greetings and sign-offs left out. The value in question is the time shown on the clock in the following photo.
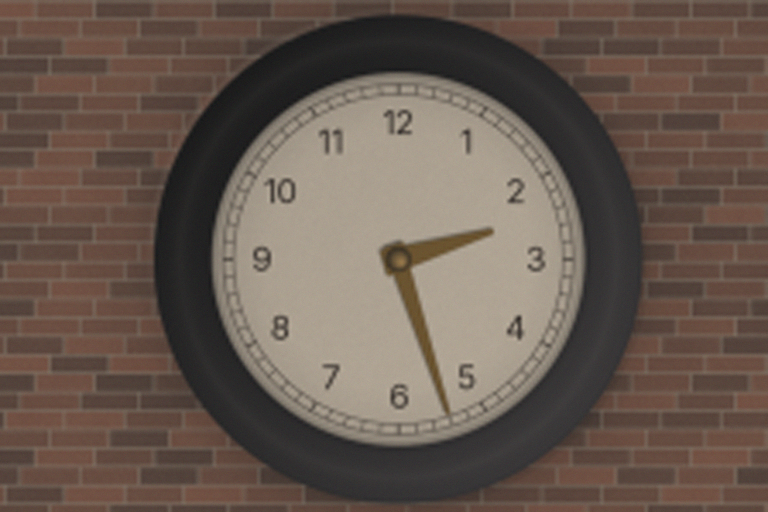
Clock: 2:27
